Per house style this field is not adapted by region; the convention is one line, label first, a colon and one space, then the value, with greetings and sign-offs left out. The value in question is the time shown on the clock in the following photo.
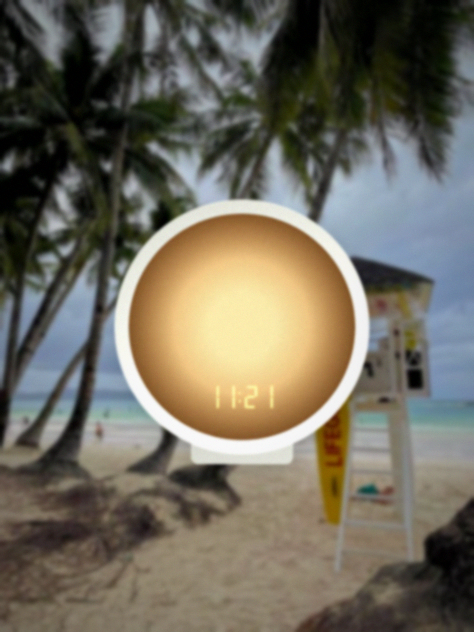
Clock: 11:21
